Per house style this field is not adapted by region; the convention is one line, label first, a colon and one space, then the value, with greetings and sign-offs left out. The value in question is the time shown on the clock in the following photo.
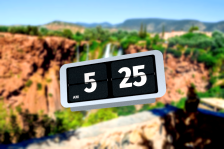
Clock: 5:25
